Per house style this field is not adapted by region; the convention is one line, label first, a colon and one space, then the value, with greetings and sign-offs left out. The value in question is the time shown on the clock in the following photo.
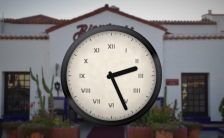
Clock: 2:26
